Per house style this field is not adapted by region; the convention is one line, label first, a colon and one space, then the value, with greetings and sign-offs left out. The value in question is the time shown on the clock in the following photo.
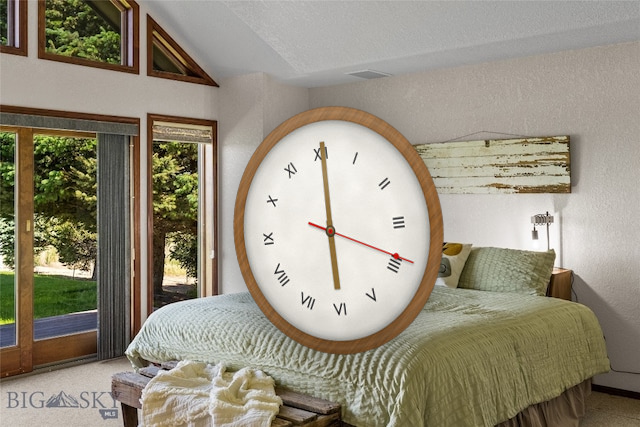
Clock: 6:00:19
